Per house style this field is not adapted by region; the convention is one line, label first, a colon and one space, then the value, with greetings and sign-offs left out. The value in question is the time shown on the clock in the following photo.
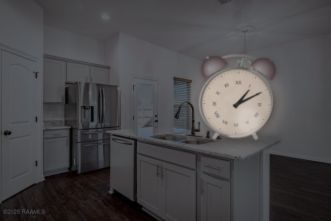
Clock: 1:10
